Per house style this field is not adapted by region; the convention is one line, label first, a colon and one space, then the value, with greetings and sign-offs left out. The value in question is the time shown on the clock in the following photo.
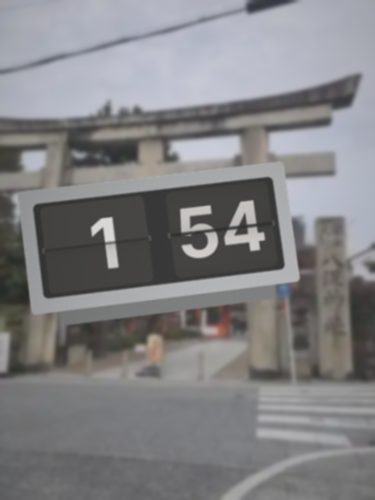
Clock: 1:54
